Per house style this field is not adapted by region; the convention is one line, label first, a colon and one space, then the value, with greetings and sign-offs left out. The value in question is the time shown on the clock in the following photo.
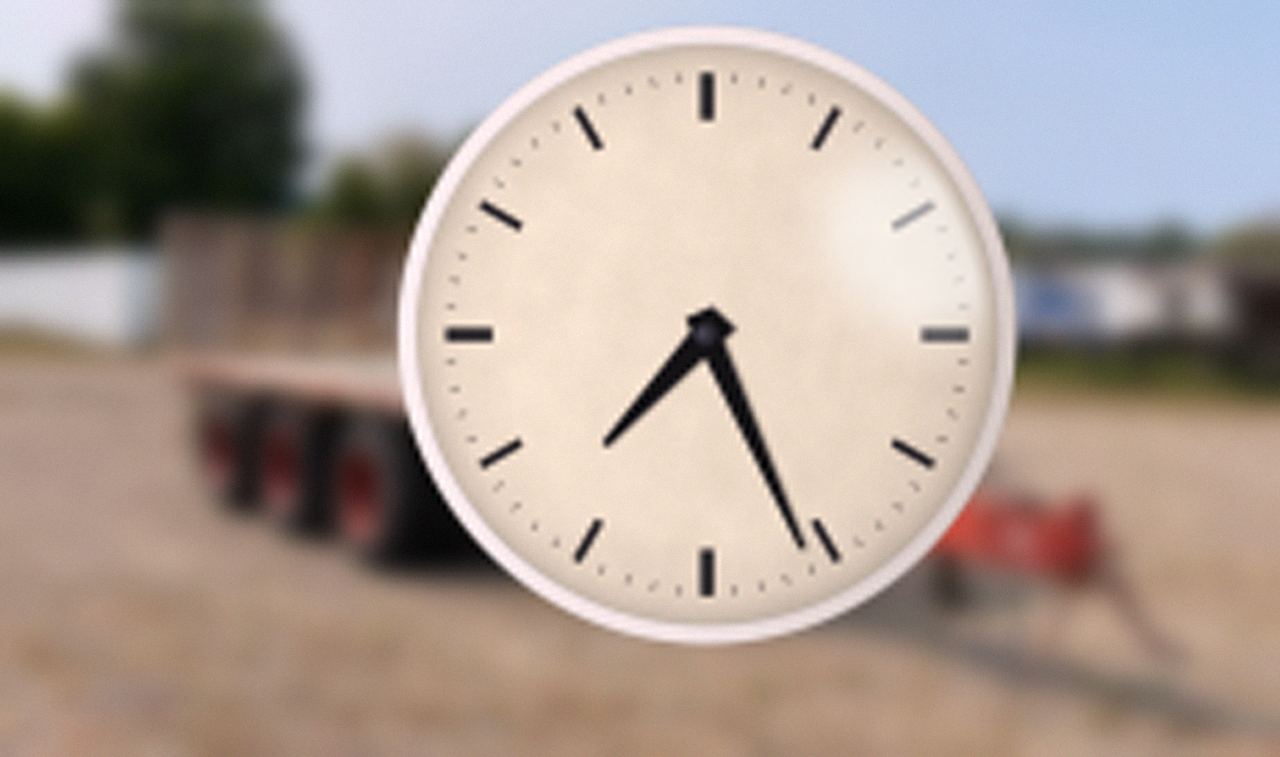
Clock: 7:26
